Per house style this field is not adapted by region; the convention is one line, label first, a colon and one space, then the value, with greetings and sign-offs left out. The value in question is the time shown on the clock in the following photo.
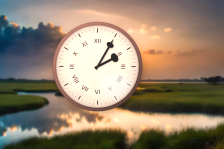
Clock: 2:05
